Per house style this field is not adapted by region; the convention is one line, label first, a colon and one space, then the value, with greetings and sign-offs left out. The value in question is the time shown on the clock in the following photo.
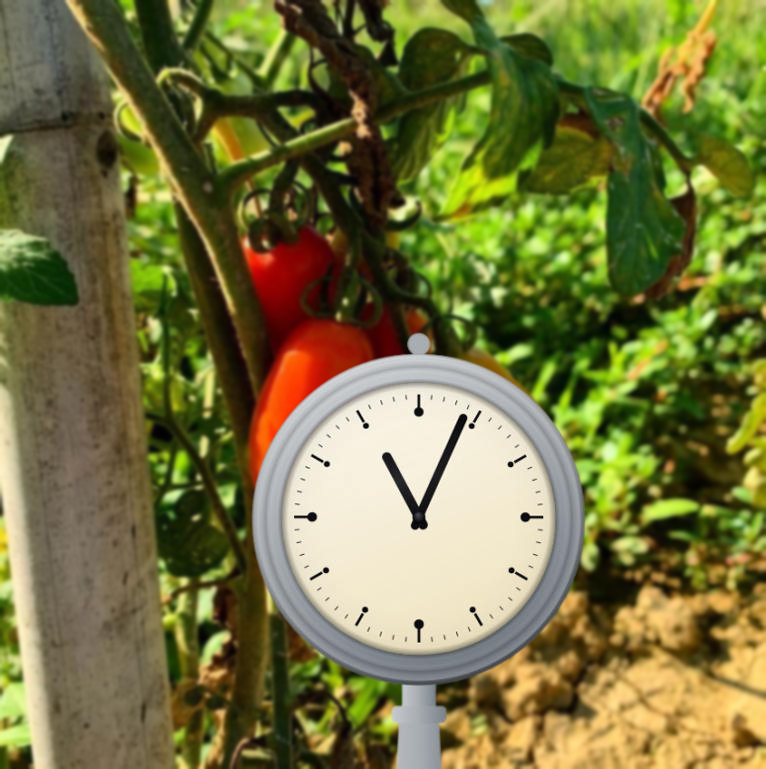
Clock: 11:04
